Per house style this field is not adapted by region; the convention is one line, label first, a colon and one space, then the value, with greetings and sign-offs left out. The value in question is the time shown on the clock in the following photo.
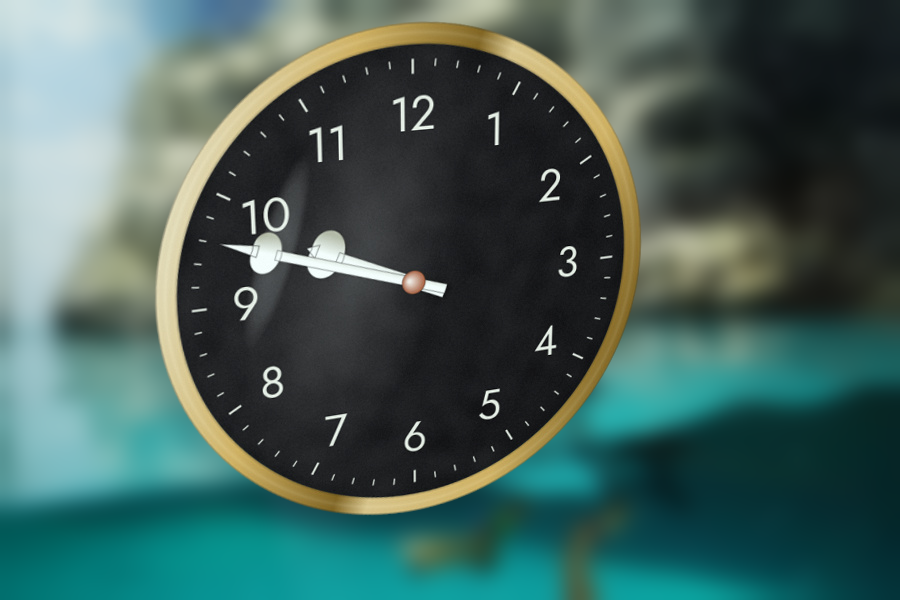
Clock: 9:48
